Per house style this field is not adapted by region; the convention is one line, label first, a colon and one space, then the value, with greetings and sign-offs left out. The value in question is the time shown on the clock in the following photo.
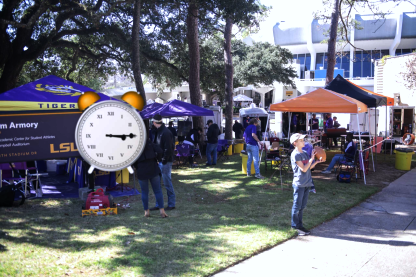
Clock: 3:15
